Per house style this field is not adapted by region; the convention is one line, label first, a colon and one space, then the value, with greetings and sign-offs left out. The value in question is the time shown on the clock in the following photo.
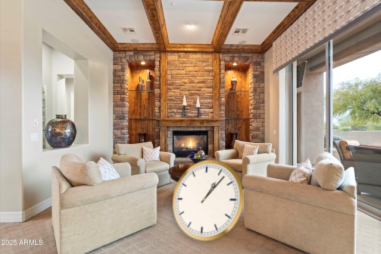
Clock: 1:07
